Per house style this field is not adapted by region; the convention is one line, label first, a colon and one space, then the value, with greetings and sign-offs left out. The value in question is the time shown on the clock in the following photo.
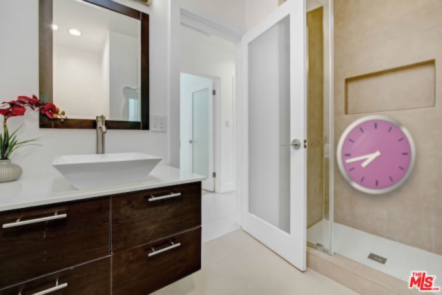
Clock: 7:43
